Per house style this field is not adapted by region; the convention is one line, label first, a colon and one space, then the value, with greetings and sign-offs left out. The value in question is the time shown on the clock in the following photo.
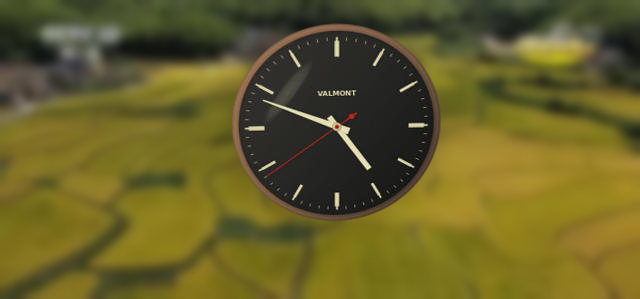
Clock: 4:48:39
